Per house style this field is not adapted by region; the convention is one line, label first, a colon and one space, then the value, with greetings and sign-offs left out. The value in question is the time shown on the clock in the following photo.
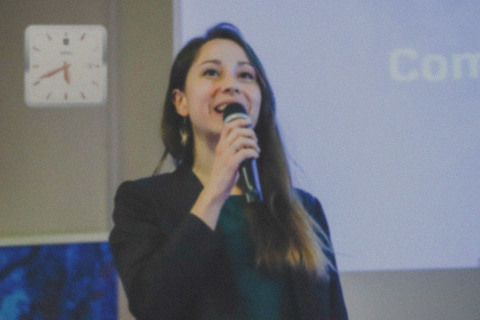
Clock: 5:41
